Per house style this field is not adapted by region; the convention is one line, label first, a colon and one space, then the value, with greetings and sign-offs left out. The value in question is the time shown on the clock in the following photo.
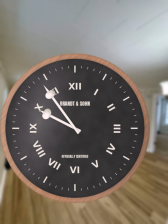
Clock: 9:54
